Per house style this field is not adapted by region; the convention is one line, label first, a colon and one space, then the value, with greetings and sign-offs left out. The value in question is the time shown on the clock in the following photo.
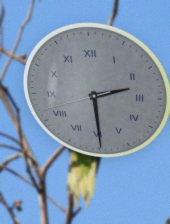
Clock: 2:29:42
